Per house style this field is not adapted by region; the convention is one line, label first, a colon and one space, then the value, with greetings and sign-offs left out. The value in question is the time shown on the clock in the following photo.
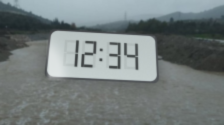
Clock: 12:34
